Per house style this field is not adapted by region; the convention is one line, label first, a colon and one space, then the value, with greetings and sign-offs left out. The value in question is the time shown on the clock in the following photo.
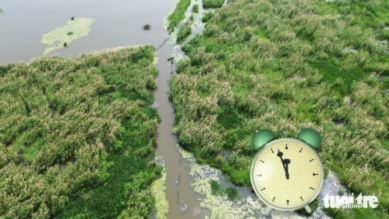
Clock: 11:57
